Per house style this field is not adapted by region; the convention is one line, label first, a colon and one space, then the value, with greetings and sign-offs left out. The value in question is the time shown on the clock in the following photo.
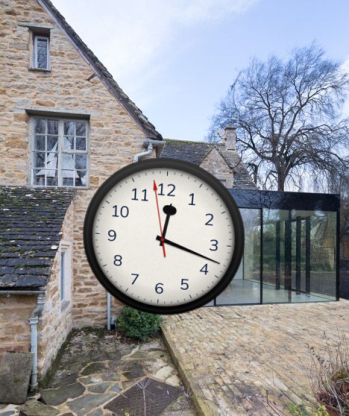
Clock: 12:17:58
